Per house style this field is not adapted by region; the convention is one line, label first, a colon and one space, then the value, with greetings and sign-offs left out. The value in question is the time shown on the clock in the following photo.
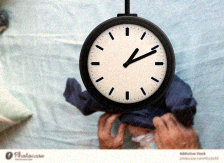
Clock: 1:11
